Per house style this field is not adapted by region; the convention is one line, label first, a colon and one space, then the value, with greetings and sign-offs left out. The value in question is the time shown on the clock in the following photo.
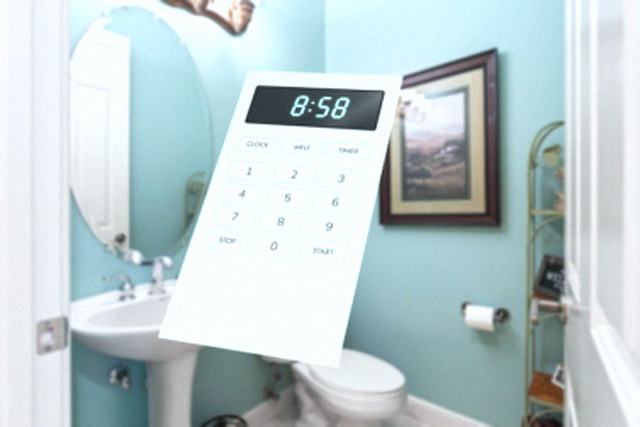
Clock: 8:58
